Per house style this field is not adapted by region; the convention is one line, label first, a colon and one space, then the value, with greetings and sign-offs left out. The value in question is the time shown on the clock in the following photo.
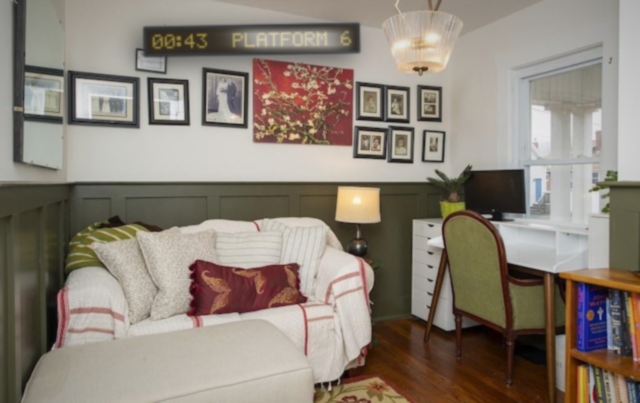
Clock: 0:43
